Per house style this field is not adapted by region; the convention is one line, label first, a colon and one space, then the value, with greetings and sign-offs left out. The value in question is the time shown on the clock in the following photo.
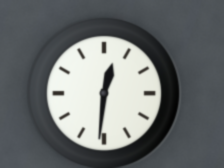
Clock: 12:31
